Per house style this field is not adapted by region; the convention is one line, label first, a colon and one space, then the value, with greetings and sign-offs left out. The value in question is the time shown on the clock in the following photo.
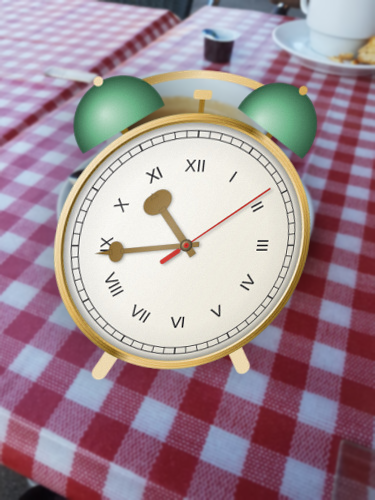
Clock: 10:44:09
